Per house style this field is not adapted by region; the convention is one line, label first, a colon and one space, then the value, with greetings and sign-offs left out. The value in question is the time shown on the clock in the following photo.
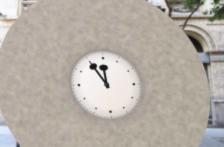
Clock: 11:55
